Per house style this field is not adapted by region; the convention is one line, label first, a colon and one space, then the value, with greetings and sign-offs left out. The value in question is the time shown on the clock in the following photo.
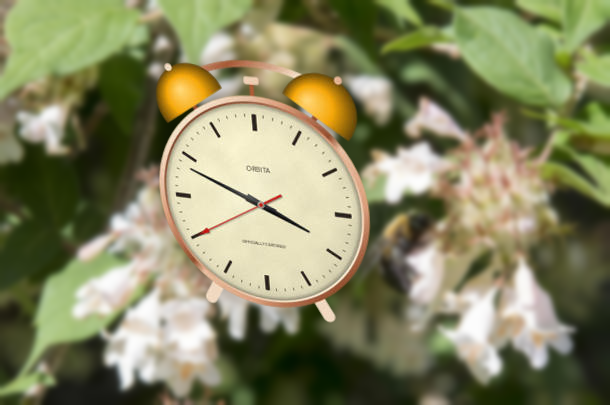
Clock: 3:48:40
